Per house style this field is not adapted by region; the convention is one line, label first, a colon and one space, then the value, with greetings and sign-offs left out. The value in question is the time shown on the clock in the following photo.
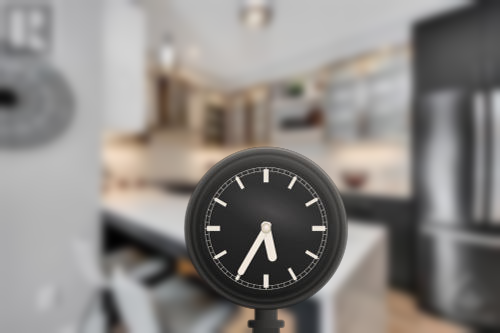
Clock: 5:35
